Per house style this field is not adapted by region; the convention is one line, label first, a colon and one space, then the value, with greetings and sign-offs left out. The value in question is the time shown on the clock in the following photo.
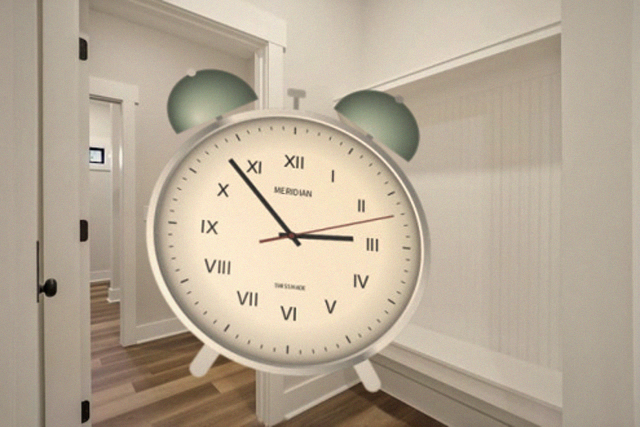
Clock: 2:53:12
